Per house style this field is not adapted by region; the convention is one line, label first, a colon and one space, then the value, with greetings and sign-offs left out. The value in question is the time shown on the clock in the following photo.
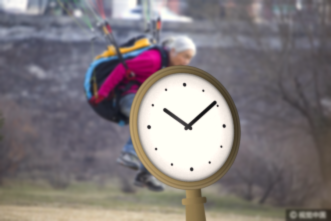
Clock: 10:09
